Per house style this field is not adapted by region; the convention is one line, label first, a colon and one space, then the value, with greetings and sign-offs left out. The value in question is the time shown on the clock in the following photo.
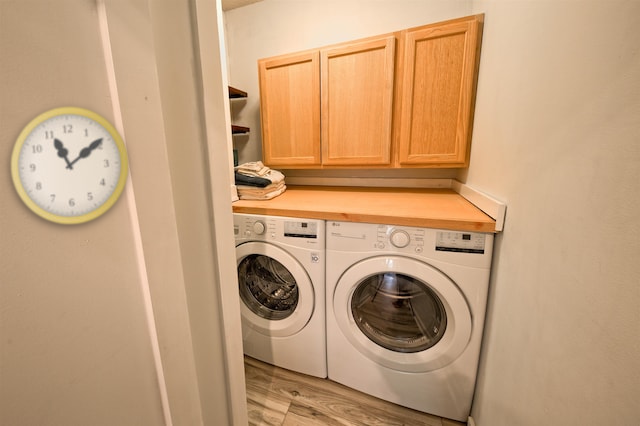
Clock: 11:09
